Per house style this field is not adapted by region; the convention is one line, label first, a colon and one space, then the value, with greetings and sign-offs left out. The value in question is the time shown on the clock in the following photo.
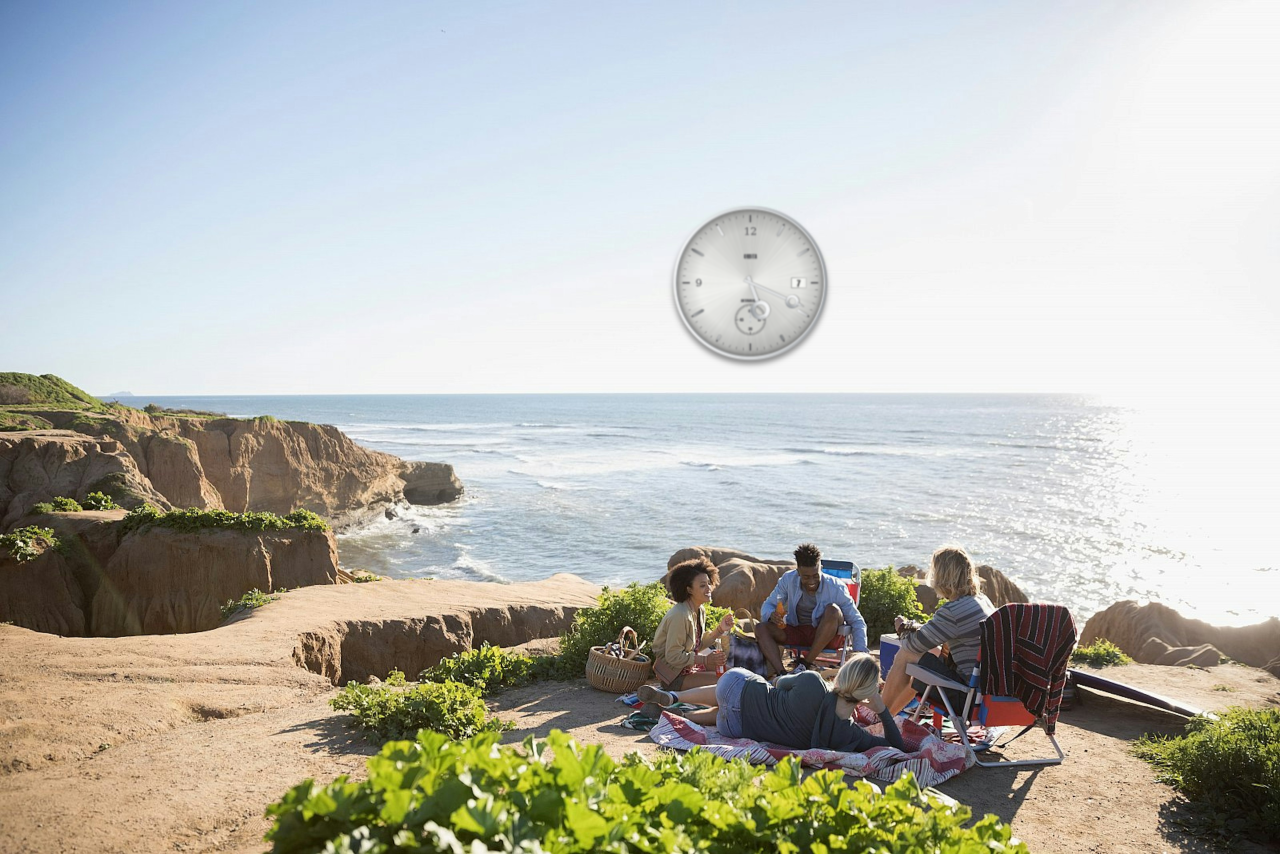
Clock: 5:19
